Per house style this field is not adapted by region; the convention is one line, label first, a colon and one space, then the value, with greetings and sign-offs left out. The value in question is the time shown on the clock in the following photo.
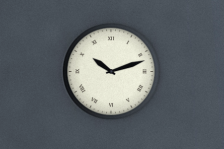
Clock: 10:12
